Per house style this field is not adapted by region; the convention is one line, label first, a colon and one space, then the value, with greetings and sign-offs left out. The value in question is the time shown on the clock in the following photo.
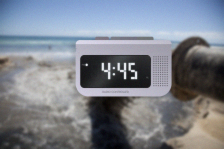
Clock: 4:45
